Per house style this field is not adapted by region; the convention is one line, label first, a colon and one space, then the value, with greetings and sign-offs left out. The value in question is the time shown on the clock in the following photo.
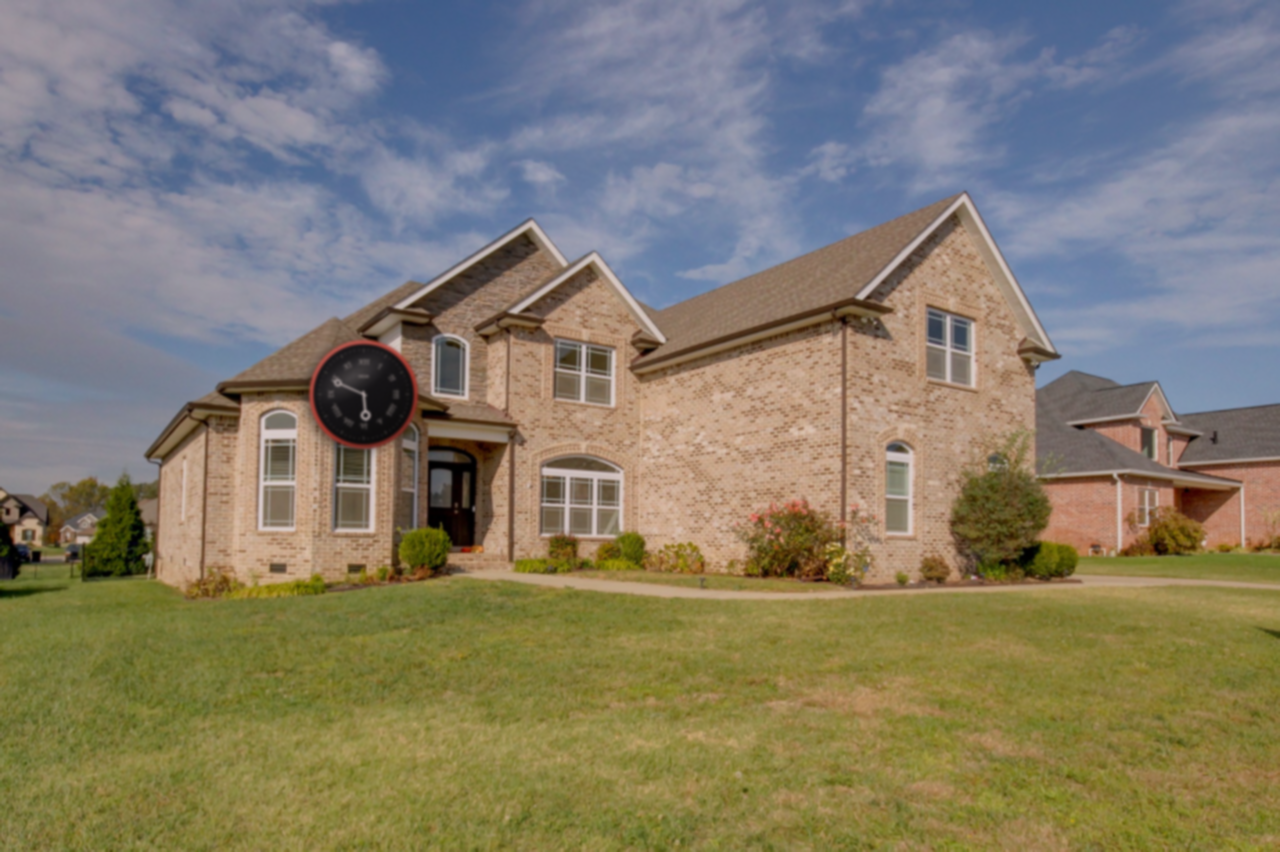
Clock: 5:49
